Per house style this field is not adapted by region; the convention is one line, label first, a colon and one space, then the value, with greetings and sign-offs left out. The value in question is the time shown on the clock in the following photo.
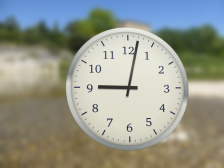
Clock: 9:02
